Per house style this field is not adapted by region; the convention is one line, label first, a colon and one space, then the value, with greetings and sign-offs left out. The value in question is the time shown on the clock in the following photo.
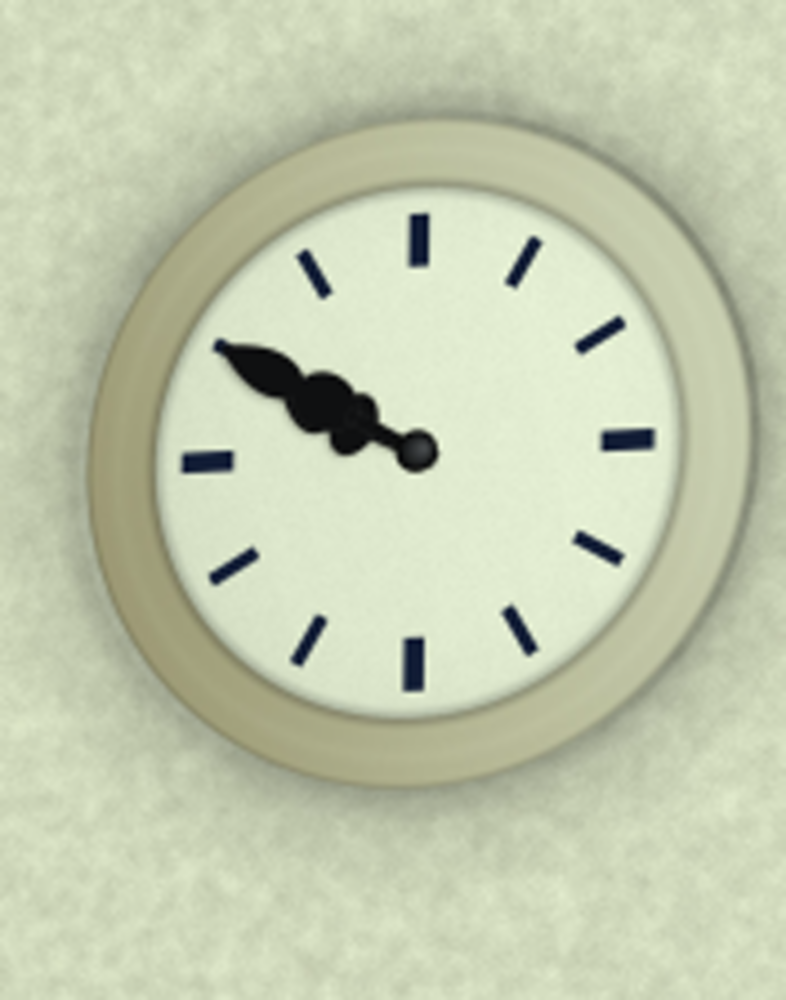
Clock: 9:50
